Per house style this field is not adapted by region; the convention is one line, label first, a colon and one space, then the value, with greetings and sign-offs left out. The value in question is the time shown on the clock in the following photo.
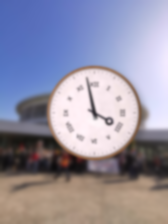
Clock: 3:58
